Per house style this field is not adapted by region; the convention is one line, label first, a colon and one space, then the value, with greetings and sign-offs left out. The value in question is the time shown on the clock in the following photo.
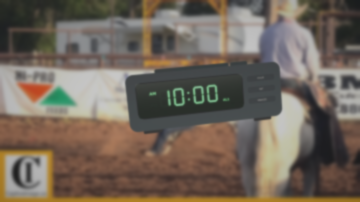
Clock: 10:00
